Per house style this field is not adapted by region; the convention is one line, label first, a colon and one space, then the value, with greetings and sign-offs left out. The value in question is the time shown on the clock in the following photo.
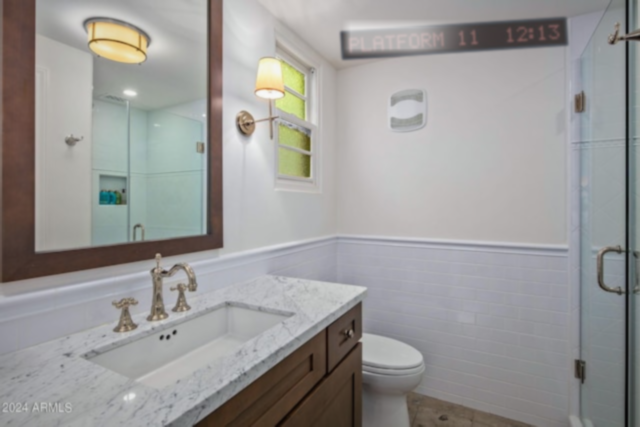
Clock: 12:13
